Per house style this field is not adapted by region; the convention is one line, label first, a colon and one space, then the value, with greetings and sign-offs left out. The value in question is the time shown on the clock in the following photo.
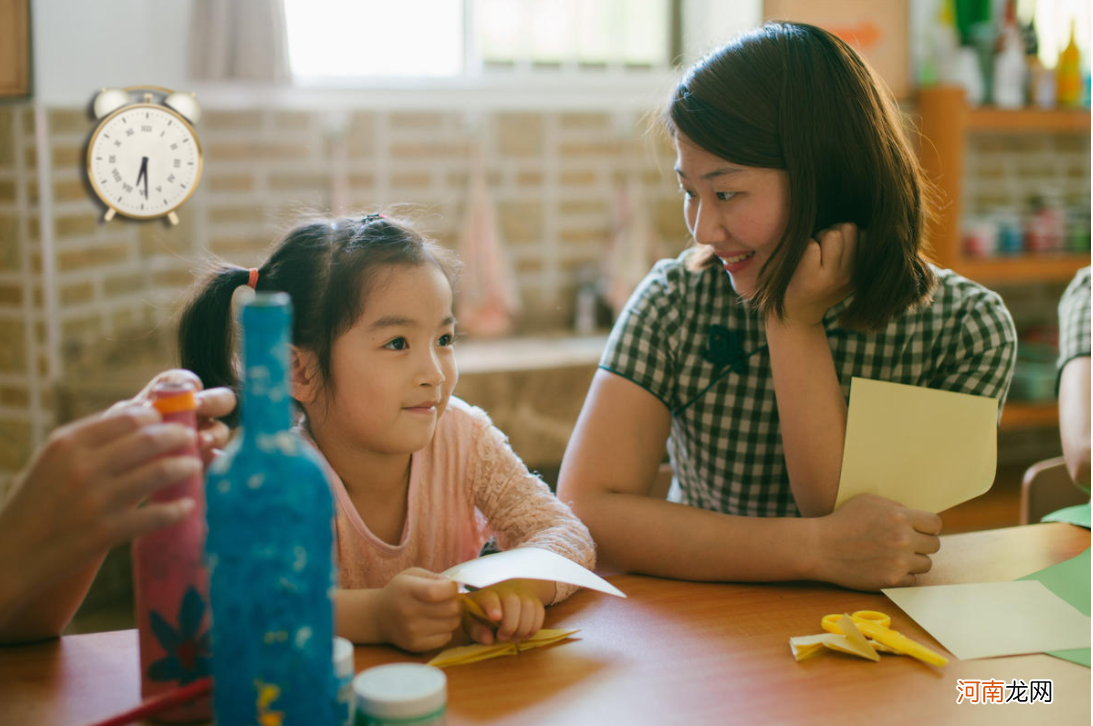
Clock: 6:29
